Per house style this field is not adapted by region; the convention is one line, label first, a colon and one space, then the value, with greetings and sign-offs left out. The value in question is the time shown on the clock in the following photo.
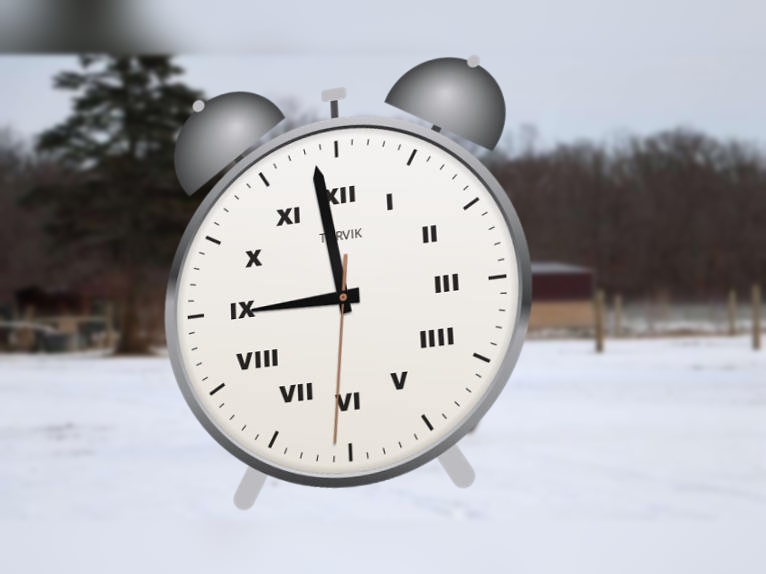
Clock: 8:58:31
